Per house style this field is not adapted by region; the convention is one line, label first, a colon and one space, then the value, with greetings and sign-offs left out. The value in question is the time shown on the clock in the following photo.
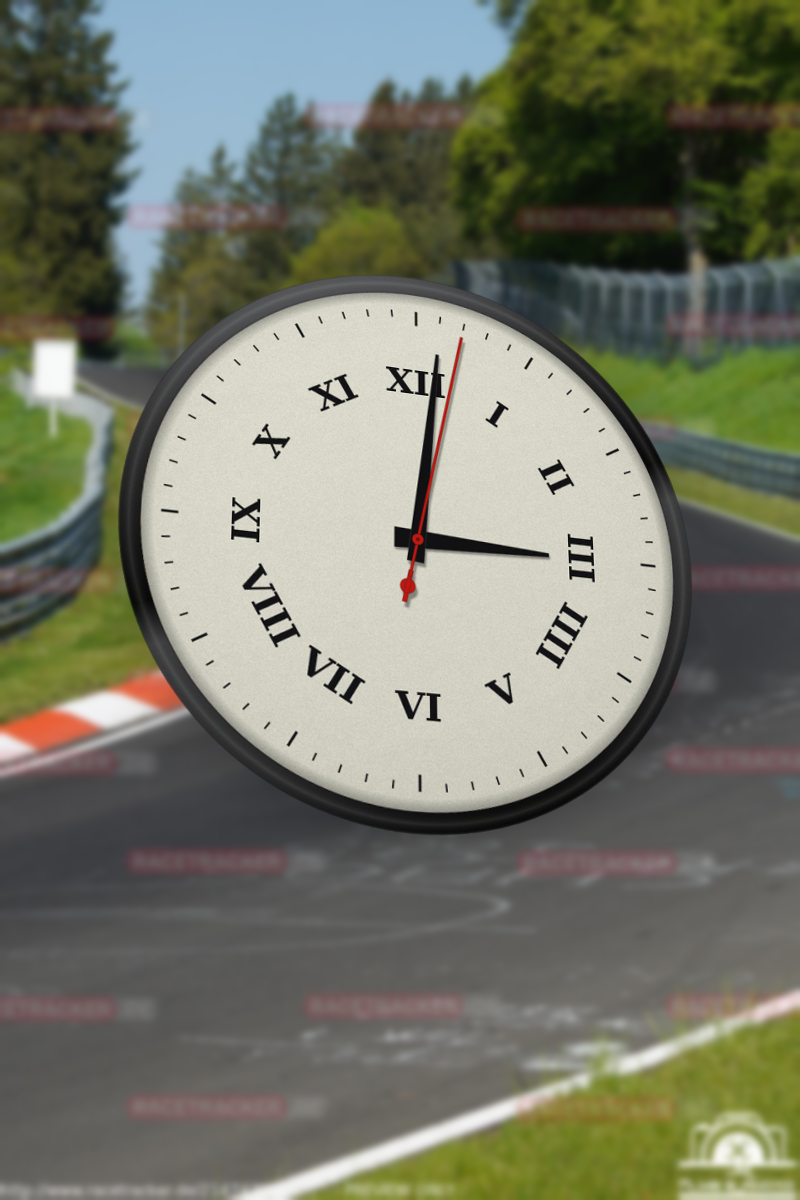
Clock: 3:01:02
